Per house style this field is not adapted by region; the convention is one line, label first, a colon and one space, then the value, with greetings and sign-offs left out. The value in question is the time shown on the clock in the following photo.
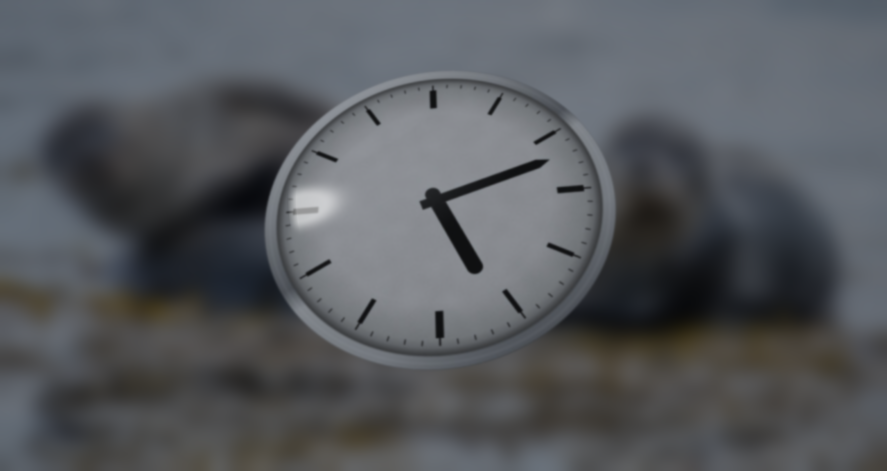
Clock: 5:12
